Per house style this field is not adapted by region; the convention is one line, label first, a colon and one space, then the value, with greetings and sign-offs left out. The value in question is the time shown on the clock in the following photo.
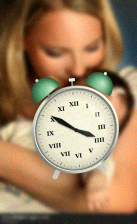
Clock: 3:51
